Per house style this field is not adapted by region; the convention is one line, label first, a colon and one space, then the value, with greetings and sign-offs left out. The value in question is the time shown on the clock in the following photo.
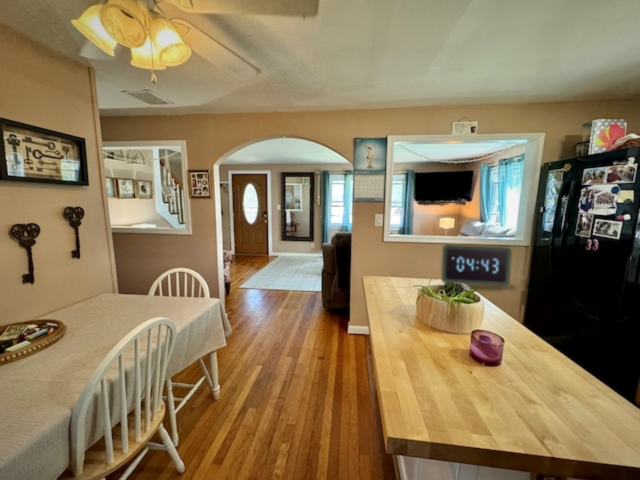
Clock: 4:43
